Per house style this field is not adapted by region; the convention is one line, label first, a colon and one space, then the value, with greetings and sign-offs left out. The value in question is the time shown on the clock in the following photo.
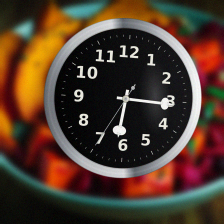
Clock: 6:15:35
